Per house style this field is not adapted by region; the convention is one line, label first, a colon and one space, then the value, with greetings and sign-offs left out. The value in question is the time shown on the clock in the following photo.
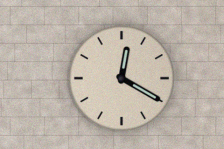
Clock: 12:20
